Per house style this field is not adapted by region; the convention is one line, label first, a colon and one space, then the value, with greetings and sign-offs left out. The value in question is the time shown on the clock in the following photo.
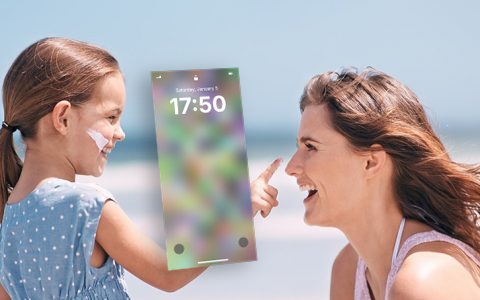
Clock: 17:50
